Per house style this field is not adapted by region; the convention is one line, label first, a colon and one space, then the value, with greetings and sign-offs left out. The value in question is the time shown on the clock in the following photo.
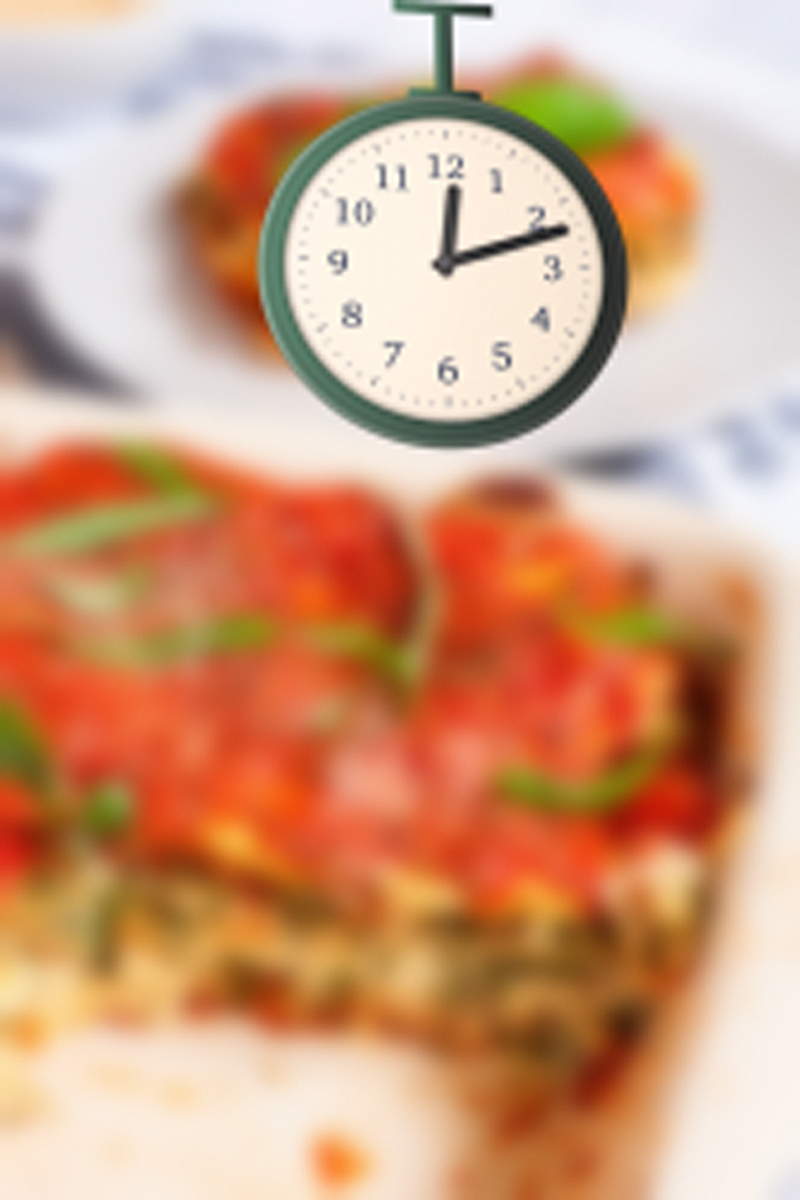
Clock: 12:12
